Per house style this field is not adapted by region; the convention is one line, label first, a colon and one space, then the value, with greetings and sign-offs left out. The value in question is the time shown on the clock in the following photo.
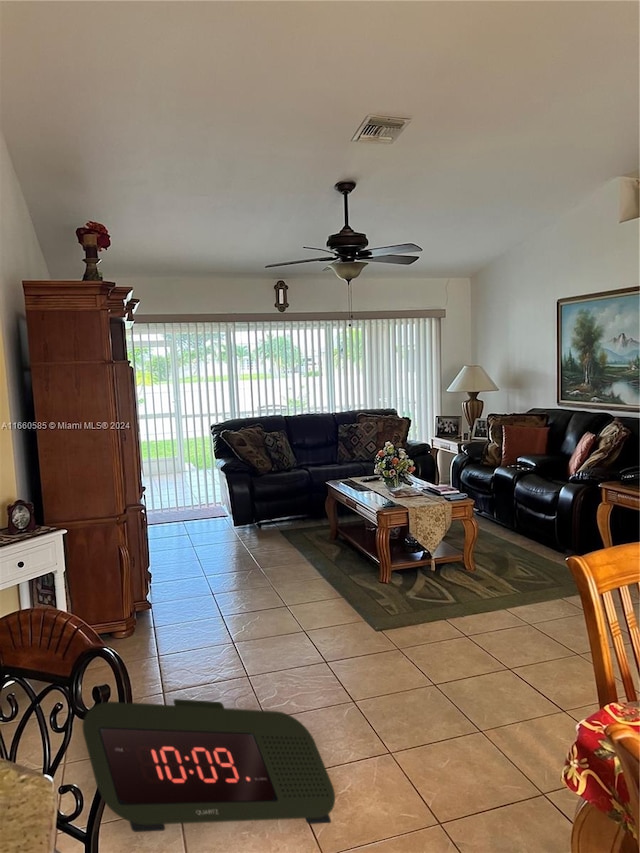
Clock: 10:09
